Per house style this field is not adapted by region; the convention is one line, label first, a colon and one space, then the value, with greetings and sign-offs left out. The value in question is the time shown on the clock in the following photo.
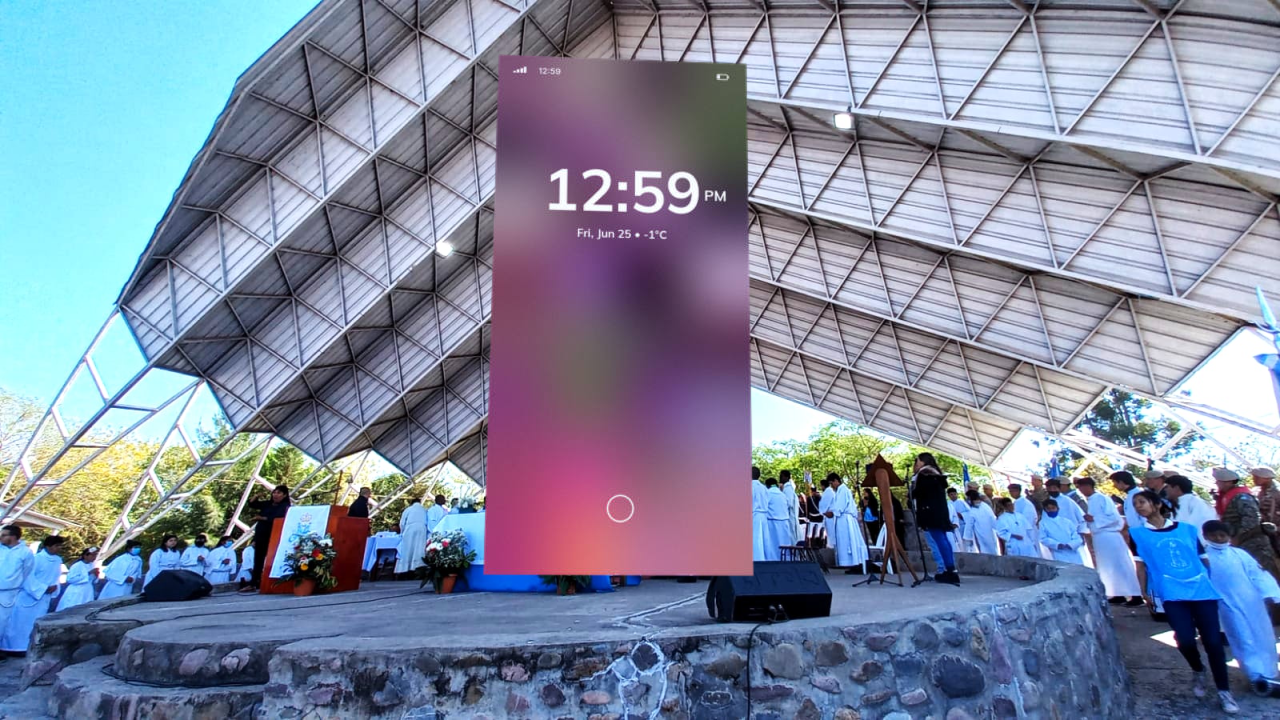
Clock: 12:59
